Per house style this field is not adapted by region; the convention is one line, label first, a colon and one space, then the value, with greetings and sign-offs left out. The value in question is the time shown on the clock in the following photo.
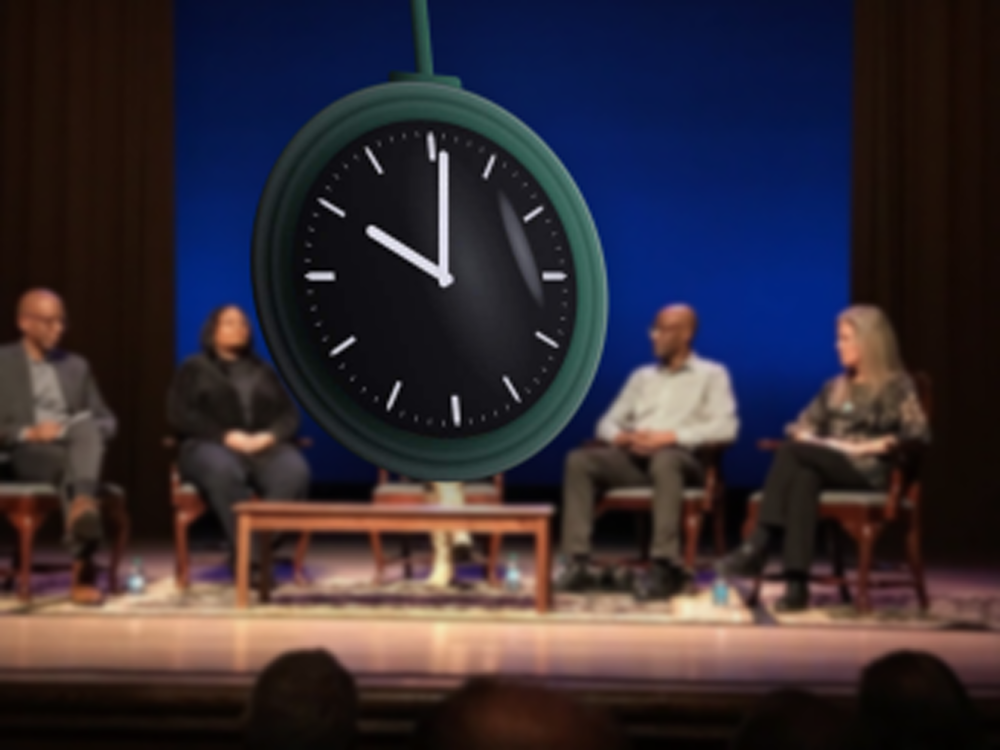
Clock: 10:01
